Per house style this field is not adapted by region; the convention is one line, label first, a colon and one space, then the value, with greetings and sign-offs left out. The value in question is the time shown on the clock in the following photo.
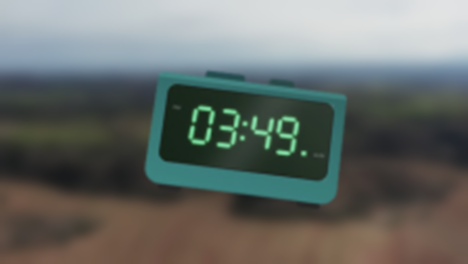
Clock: 3:49
